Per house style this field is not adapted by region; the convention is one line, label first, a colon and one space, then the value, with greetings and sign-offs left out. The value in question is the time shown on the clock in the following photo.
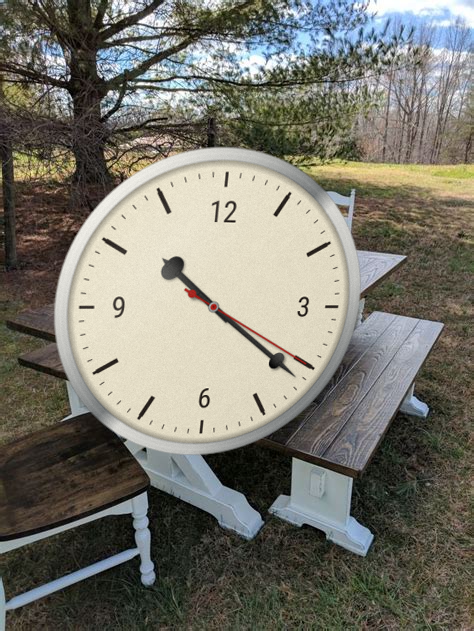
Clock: 10:21:20
